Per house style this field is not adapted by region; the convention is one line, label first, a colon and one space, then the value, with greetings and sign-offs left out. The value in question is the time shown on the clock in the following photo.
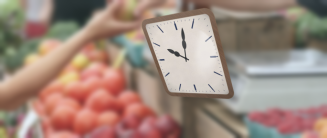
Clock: 10:02
